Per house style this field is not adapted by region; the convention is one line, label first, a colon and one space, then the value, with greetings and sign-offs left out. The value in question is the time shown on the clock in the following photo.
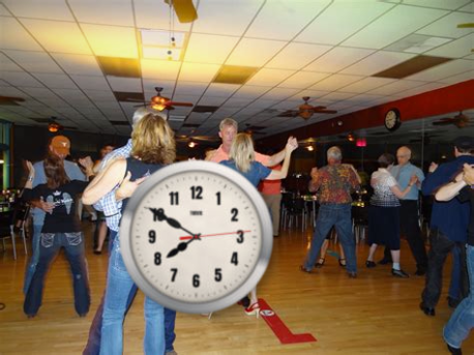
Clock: 7:50:14
